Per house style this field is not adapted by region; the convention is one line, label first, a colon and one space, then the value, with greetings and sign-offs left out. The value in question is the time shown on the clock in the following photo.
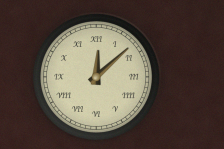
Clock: 12:08
